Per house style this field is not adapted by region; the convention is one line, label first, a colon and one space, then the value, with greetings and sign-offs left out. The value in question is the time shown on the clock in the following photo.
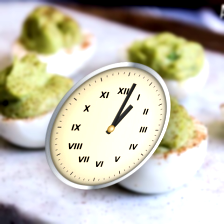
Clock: 1:02
